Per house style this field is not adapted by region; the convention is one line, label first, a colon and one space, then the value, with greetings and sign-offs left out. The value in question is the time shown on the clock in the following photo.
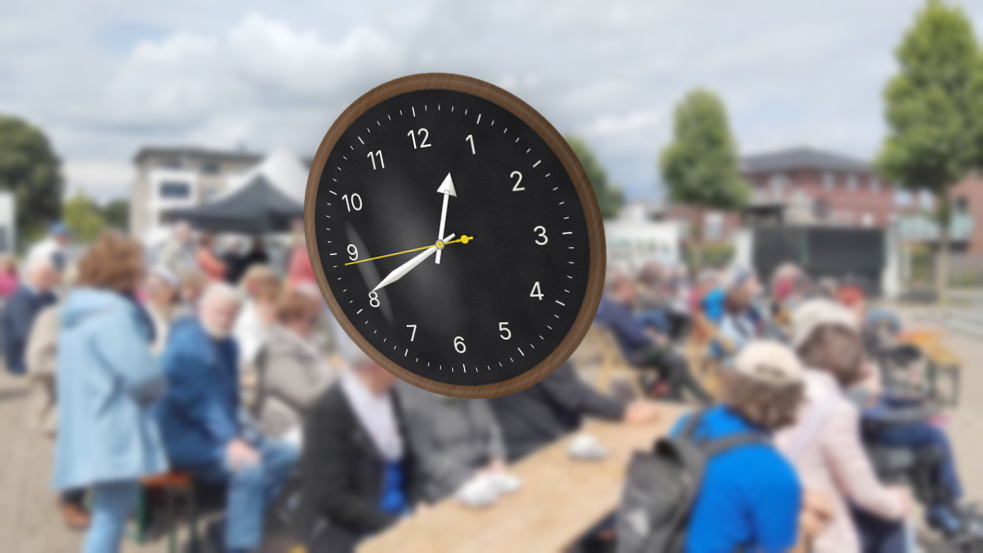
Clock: 12:40:44
